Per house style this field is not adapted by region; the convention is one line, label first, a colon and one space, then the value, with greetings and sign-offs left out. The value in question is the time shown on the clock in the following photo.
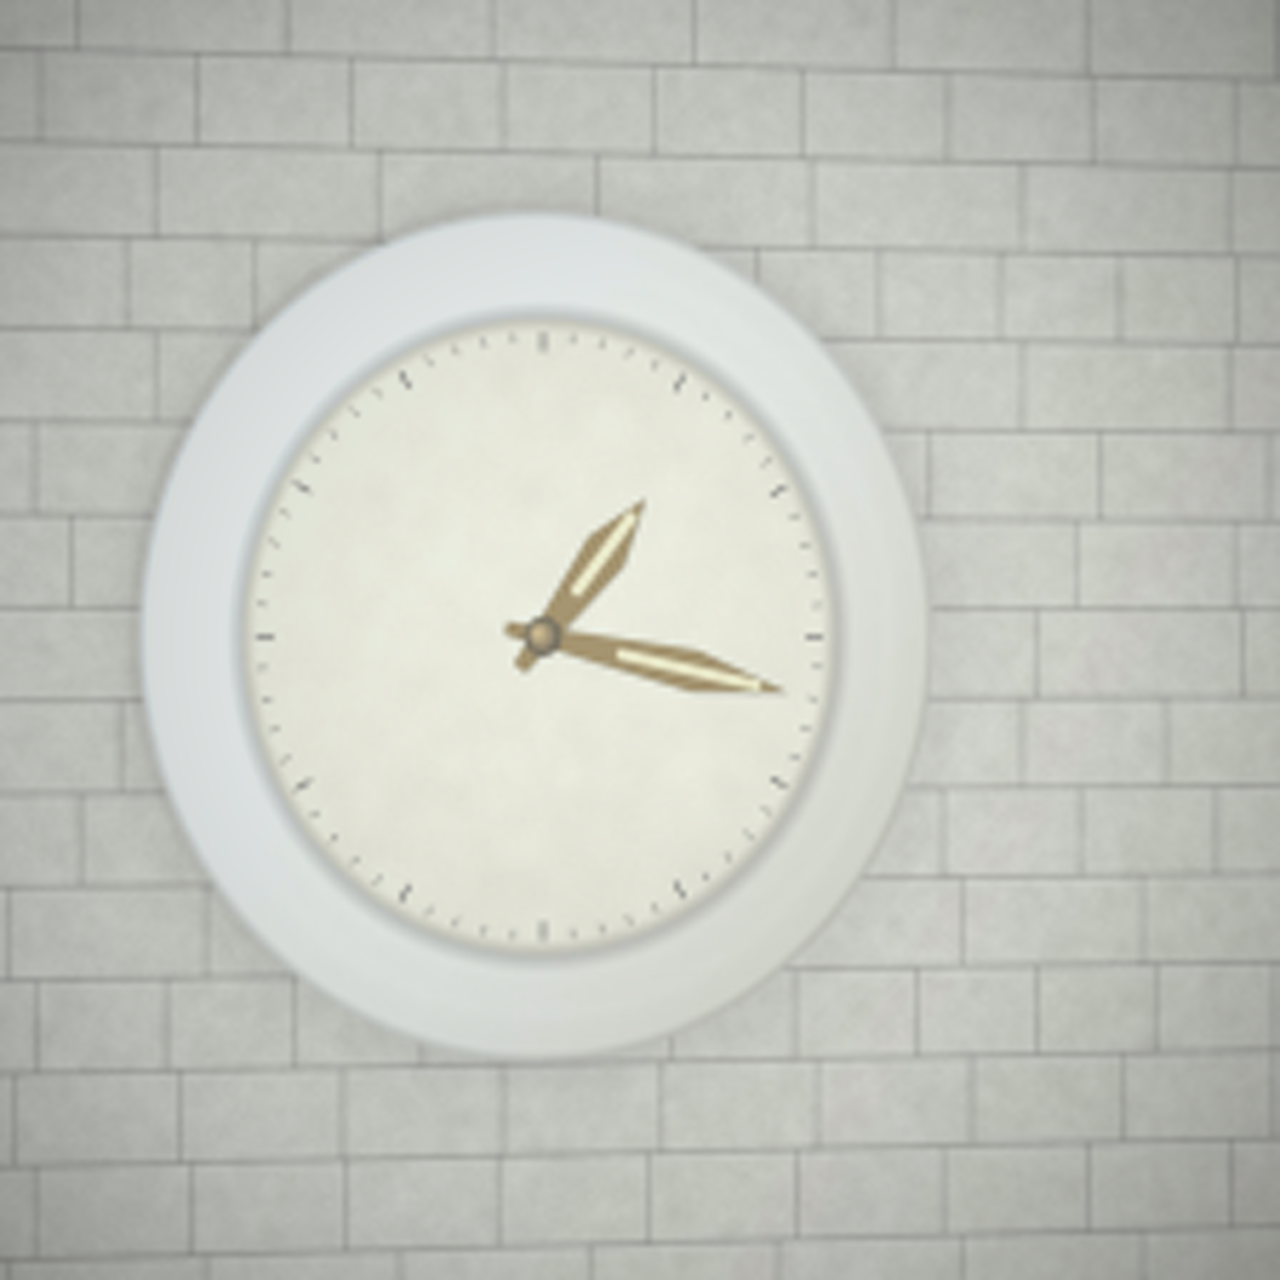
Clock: 1:17
